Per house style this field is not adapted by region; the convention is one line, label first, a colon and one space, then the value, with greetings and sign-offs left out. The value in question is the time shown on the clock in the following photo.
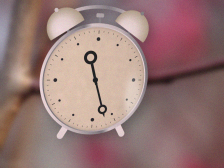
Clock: 11:27
